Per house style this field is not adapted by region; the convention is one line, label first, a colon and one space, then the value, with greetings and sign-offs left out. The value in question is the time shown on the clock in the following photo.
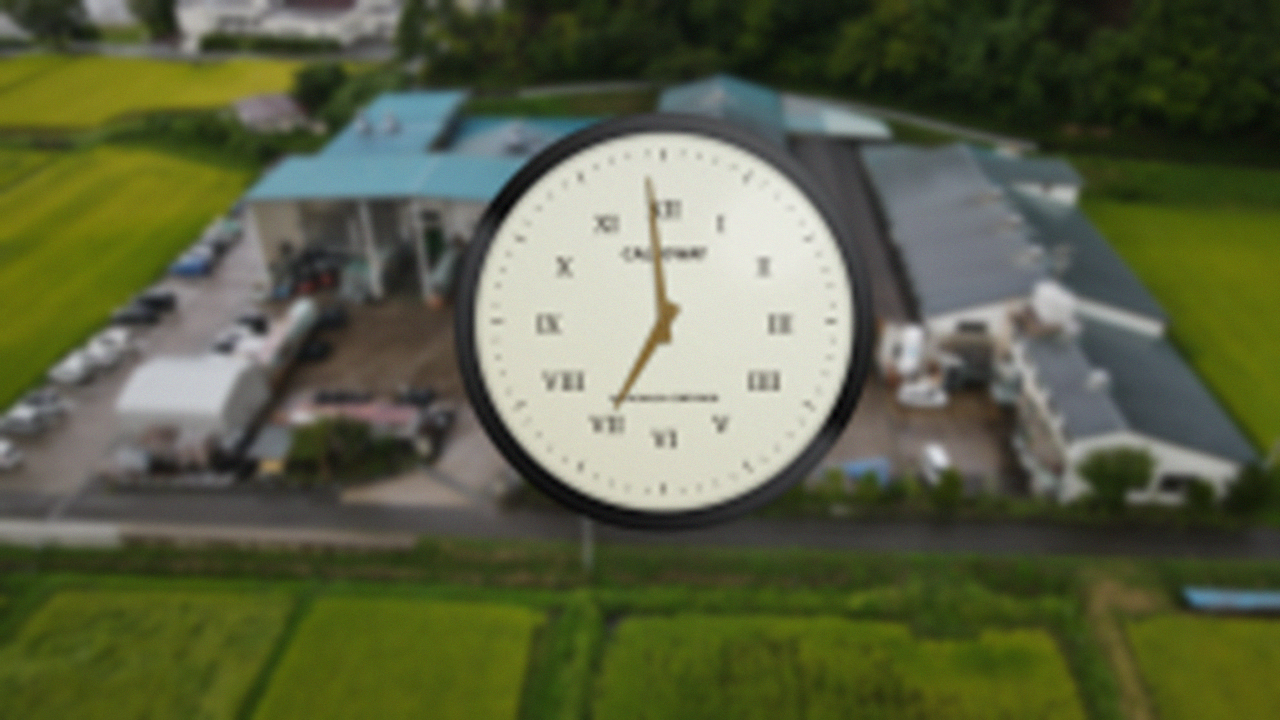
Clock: 6:59
